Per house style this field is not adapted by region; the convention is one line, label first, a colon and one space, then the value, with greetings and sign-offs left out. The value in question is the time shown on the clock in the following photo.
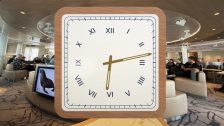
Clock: 6:13
